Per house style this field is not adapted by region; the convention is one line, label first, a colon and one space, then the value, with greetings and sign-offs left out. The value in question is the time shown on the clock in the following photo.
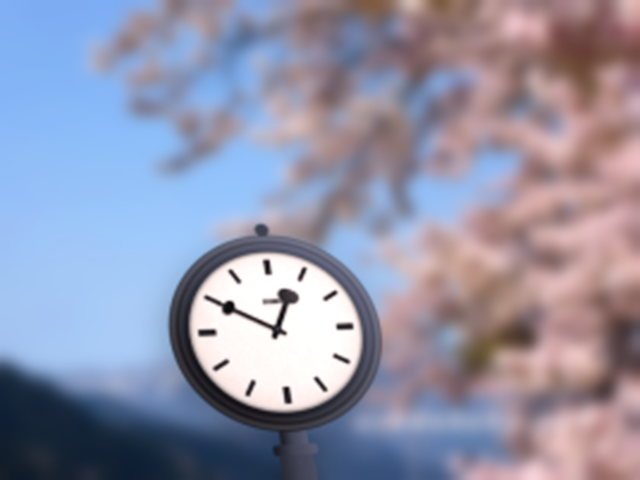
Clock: 12:50
